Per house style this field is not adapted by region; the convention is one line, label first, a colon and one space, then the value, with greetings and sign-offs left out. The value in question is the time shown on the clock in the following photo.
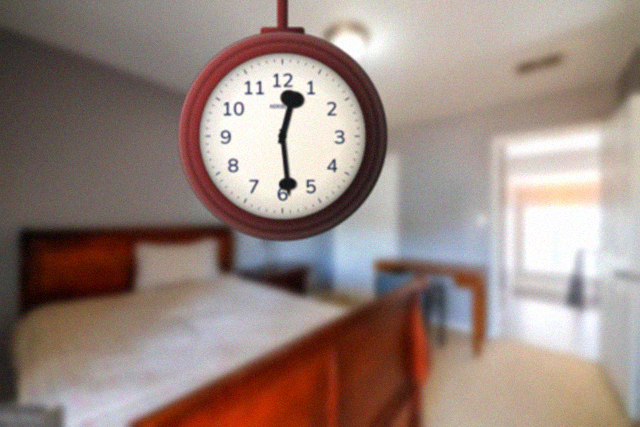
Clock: 12:29
